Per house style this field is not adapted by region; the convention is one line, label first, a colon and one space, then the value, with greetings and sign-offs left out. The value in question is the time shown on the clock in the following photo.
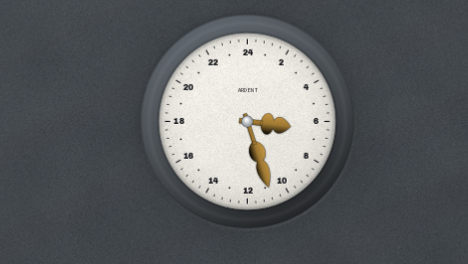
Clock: 6:27
